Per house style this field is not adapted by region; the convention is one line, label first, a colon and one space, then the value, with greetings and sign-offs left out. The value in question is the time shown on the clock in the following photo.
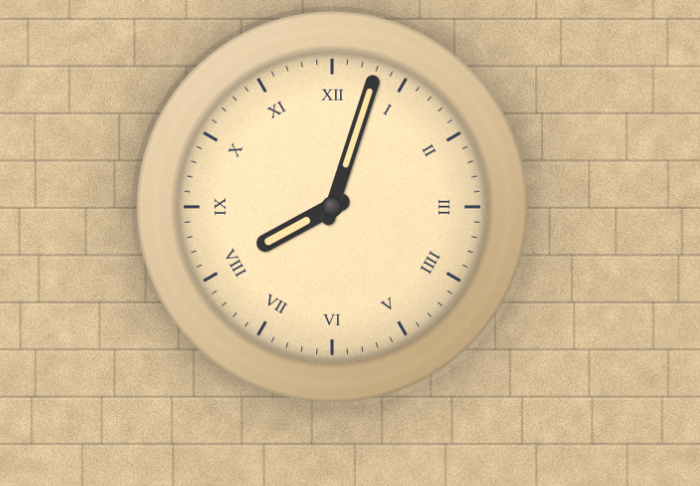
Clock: 8:03
